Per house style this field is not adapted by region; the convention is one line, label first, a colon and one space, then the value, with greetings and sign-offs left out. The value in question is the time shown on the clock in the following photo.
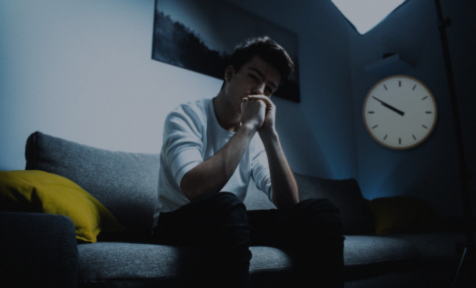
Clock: 9:50
